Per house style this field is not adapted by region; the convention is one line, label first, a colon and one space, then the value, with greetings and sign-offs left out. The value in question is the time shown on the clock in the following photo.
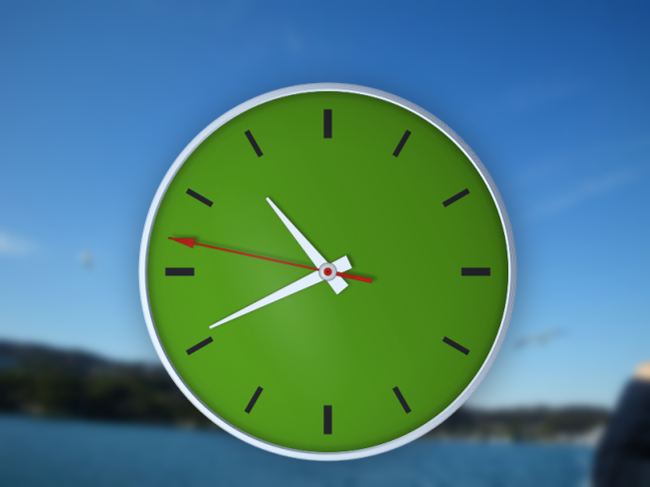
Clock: 10:40:47
